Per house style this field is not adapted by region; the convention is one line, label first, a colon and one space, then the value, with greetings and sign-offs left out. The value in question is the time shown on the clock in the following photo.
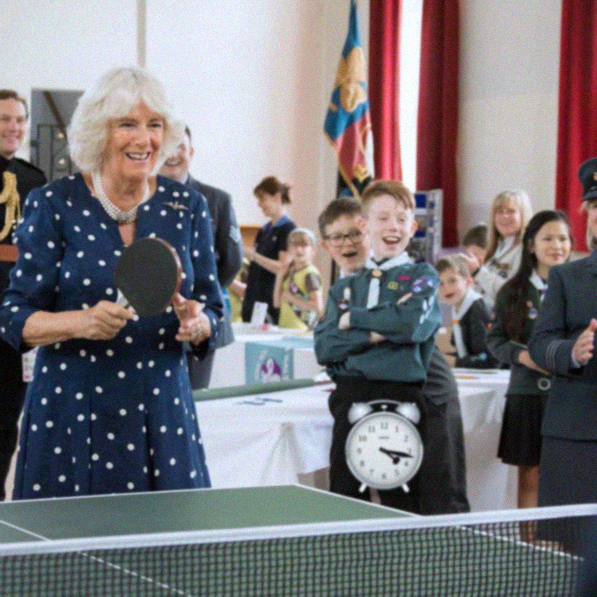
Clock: 4:17
